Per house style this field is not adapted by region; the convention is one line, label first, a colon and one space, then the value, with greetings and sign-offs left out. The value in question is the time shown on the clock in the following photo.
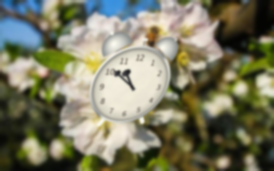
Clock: 10:51
